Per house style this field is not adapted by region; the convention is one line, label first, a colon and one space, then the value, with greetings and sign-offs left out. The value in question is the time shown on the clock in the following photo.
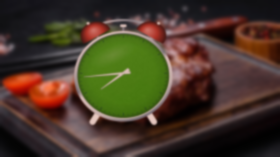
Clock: 7:44
